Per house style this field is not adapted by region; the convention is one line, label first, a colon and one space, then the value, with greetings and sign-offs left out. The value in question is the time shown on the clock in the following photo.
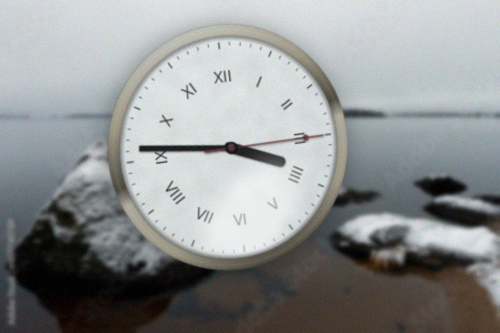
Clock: 3:46:15
